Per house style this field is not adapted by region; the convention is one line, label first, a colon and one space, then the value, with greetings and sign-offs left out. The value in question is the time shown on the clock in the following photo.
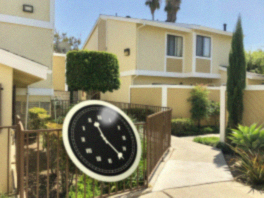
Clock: 11:24
